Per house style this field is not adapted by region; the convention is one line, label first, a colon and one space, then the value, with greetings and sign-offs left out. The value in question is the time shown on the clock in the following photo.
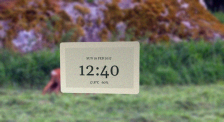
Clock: 12:40
